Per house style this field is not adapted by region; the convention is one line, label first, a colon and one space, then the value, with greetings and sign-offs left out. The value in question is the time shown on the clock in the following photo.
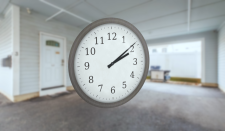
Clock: 2:09
